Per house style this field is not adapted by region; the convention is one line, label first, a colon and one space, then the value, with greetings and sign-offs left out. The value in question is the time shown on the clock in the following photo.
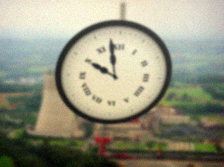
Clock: 9:58
